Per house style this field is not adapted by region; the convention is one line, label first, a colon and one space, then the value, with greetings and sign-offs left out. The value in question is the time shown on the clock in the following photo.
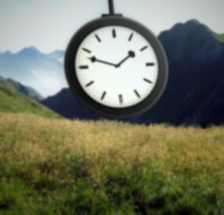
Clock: 1:48
